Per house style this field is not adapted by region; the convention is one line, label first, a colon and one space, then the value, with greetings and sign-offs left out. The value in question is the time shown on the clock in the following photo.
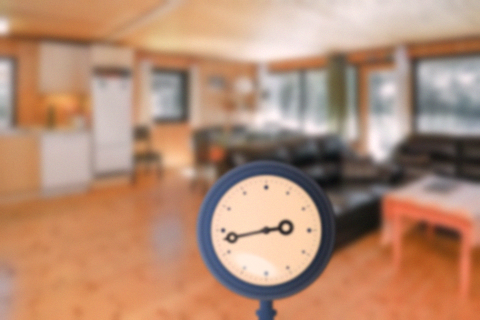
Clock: 2:43
